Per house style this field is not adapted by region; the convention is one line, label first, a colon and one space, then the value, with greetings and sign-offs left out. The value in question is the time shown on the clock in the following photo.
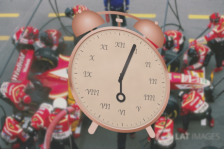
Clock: 6:04
